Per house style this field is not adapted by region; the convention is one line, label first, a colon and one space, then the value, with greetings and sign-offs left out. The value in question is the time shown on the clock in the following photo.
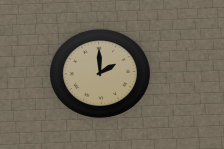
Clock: 2:00
